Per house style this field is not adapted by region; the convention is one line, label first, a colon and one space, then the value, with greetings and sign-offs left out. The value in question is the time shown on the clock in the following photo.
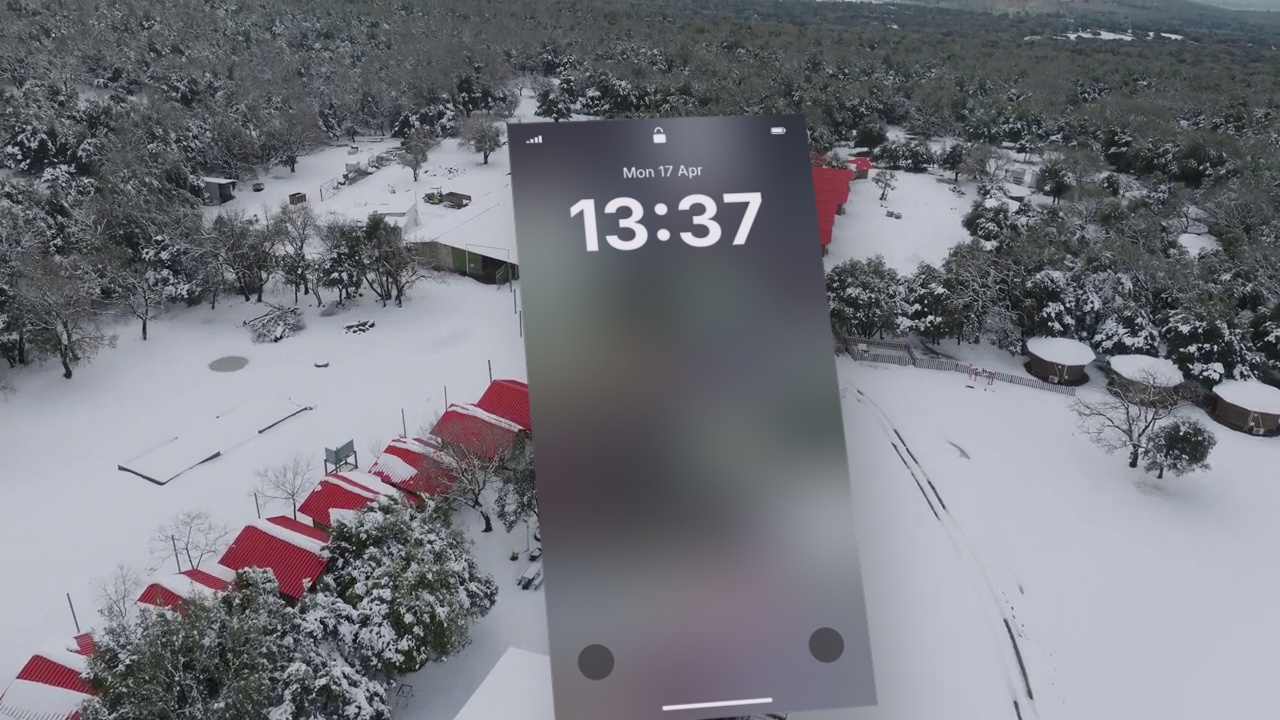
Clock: 13:37
